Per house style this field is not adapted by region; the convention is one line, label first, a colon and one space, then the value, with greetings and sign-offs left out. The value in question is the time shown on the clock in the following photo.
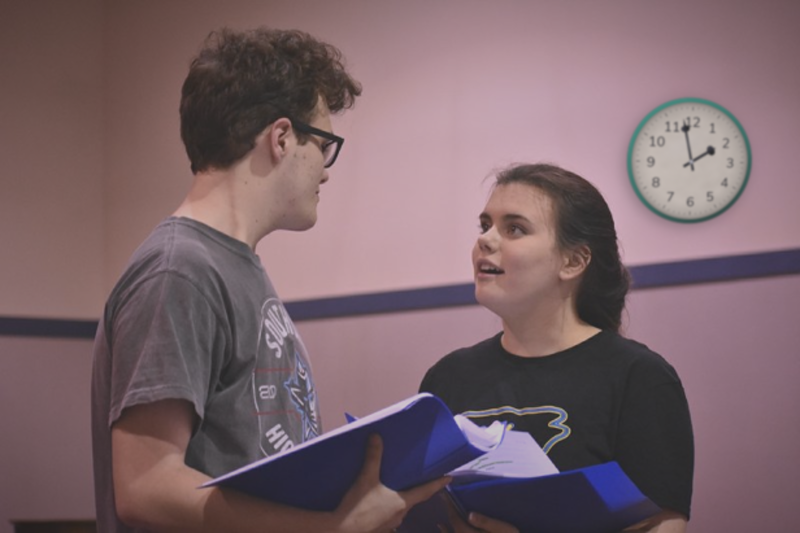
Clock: 1:58
